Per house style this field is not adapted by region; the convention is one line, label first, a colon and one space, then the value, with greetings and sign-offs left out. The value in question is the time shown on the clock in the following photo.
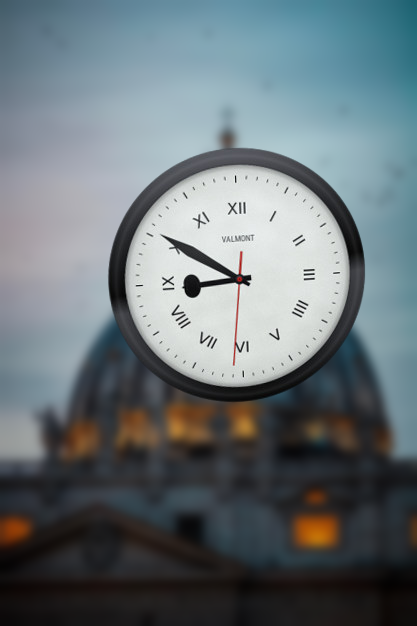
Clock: 8:50:31
